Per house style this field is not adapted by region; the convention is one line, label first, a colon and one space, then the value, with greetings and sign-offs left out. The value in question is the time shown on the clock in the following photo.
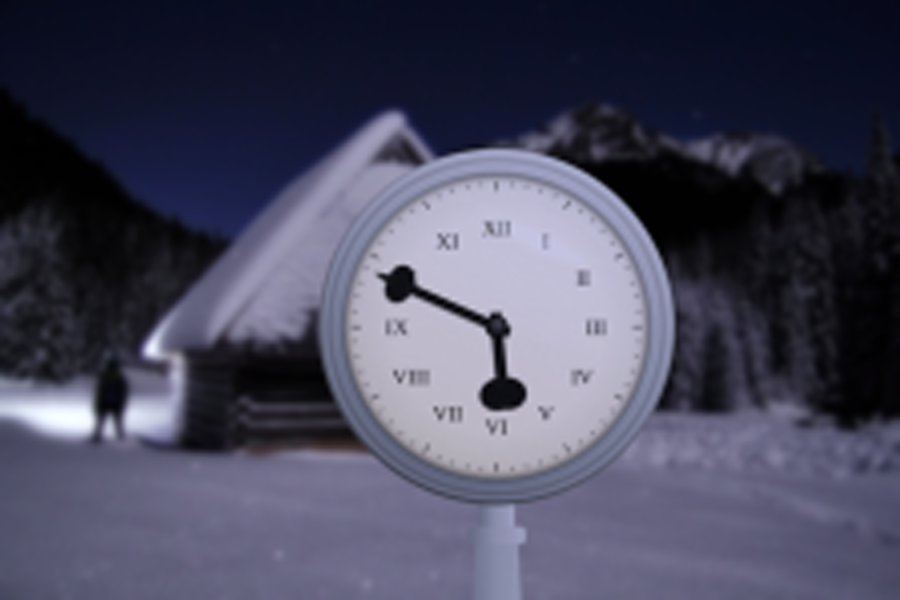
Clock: 5:49
